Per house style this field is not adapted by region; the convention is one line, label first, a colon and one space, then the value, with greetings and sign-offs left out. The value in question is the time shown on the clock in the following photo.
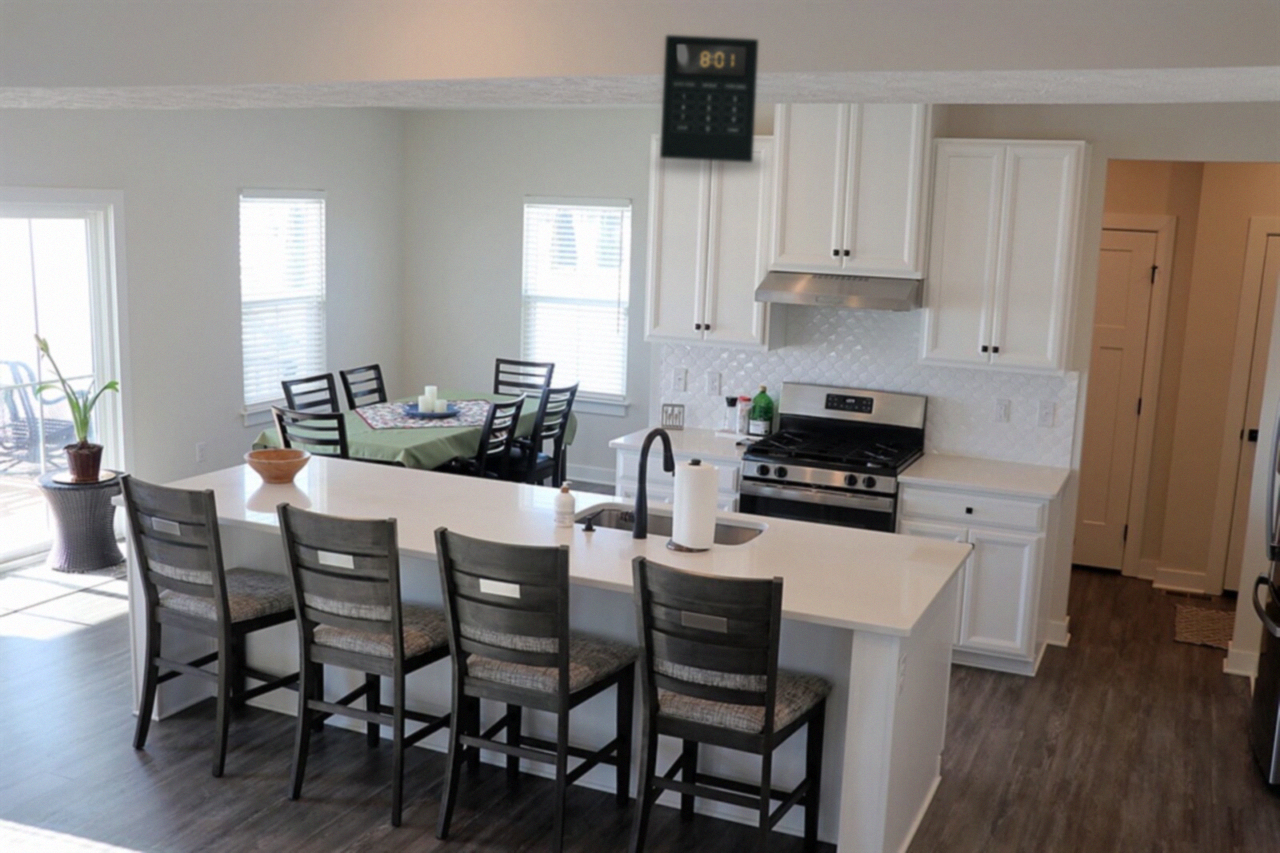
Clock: 8:01
